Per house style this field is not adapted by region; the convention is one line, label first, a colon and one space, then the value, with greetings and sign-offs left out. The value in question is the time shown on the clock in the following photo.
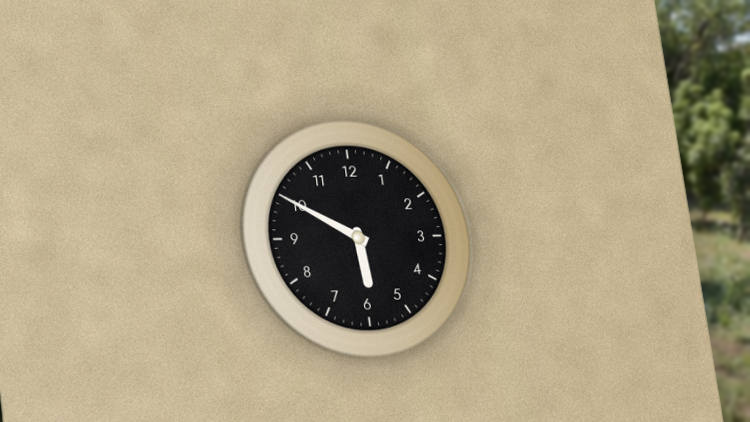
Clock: 5:50
